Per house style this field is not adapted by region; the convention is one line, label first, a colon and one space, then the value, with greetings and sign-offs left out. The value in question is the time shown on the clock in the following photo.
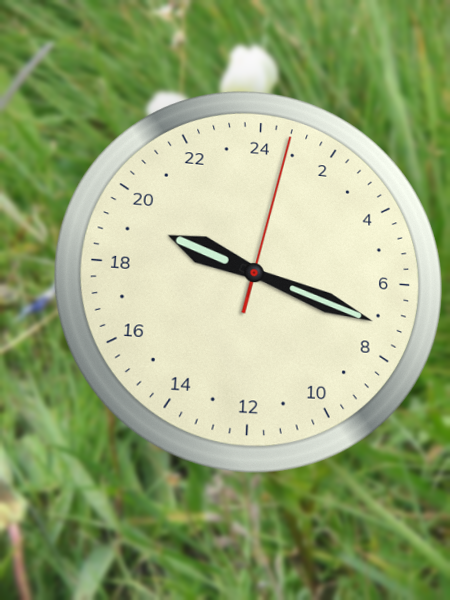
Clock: 19:18:02
